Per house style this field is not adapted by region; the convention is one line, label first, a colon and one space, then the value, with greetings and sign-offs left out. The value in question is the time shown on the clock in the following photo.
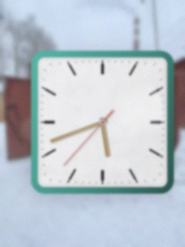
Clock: 5:41:37
